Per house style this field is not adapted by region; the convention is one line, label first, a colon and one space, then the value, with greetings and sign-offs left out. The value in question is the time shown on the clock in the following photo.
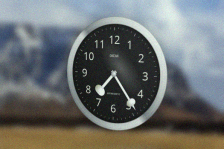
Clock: 7:24
